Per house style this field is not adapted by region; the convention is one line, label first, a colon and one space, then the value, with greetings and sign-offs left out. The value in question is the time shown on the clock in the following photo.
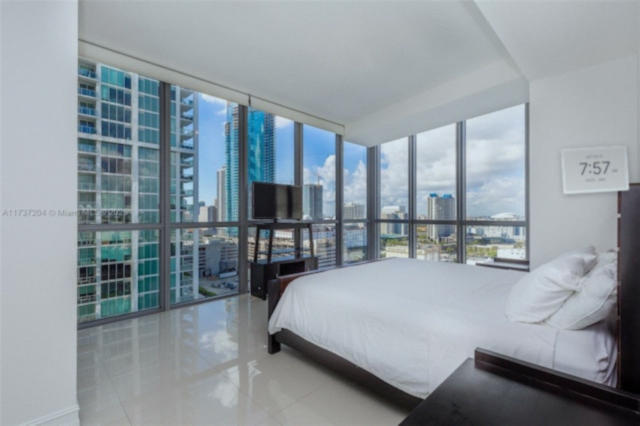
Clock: 7:57
